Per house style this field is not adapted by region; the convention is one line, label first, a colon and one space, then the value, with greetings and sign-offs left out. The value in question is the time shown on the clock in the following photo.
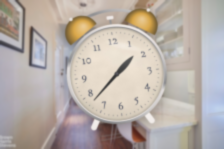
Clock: 1:38
